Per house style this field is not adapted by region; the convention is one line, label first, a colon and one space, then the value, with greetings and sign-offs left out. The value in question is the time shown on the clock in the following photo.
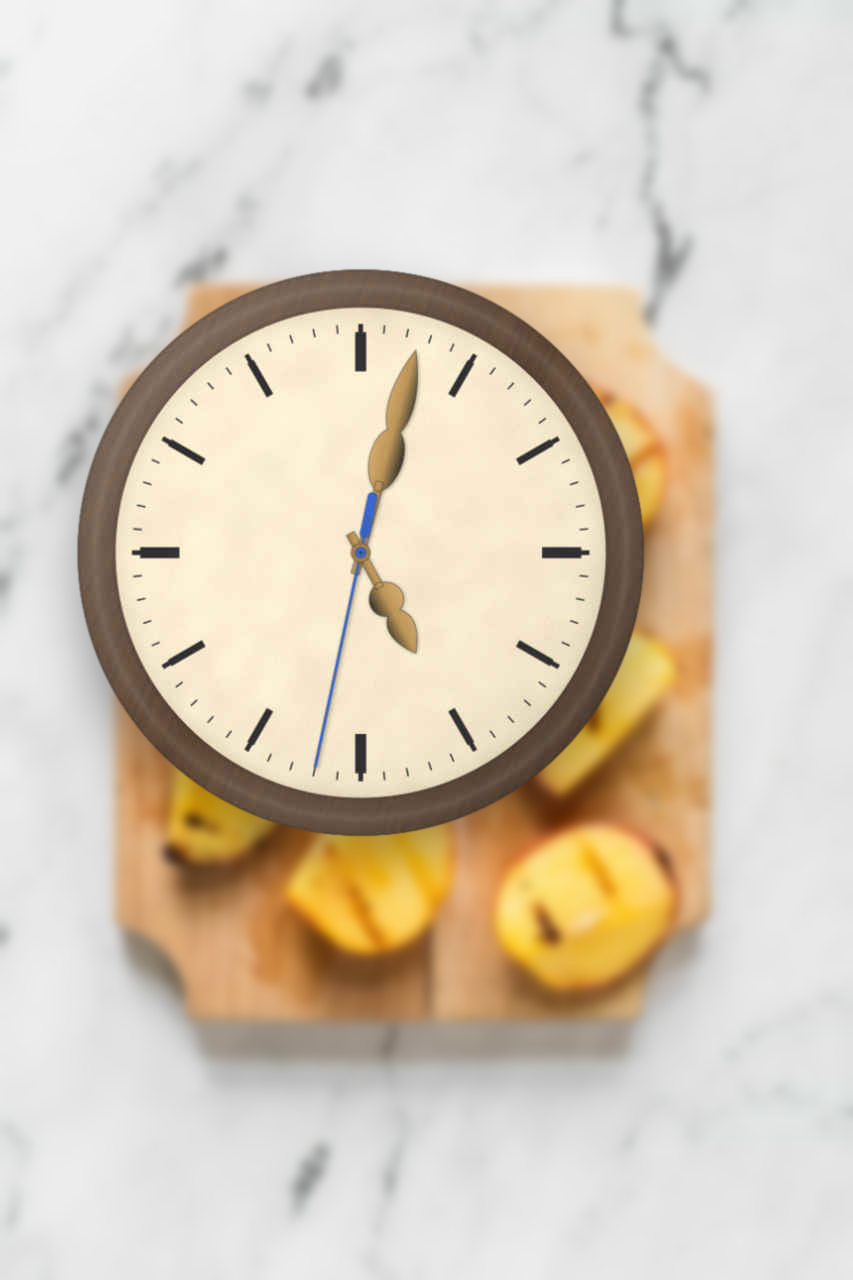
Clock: 5:02:32
